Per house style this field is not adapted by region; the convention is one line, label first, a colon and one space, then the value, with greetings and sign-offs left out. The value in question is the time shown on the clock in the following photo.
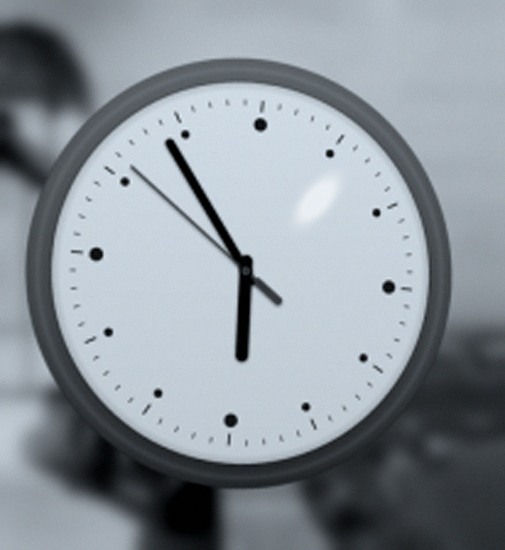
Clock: 5:53:51
